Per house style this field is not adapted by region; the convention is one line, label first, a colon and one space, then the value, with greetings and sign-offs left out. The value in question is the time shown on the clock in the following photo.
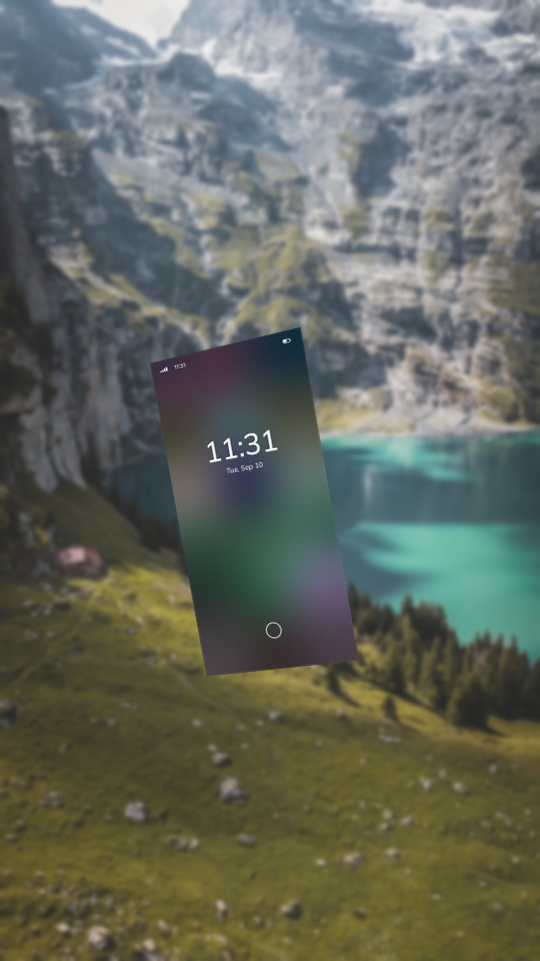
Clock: 11:31
